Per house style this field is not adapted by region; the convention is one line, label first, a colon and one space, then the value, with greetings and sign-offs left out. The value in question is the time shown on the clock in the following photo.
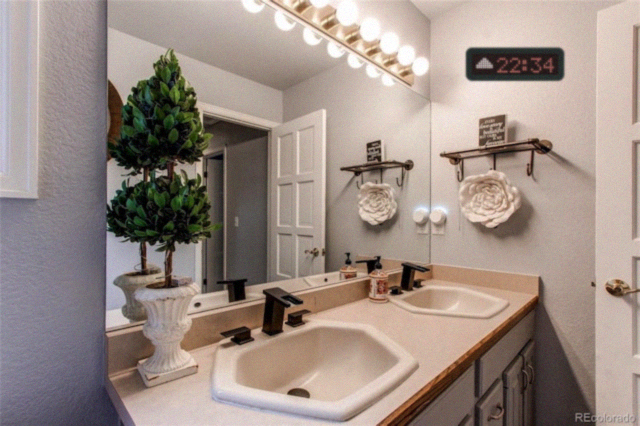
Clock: 22:34
